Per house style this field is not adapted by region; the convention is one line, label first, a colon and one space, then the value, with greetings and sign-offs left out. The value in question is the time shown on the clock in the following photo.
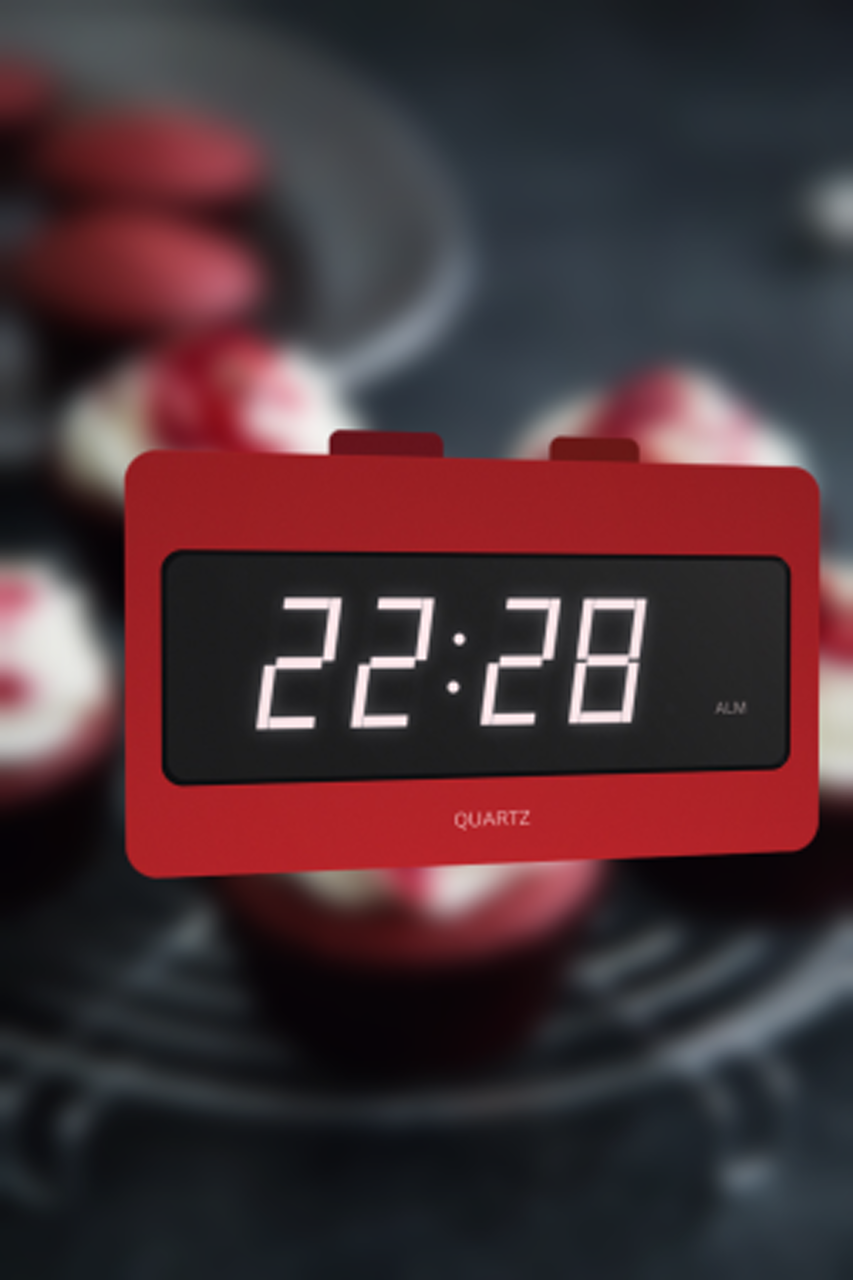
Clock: 22:28
